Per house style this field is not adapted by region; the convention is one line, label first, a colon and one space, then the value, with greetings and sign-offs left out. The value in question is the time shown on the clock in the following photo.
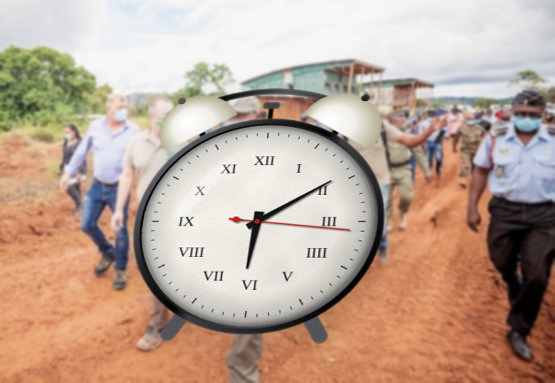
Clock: 6:09:16
